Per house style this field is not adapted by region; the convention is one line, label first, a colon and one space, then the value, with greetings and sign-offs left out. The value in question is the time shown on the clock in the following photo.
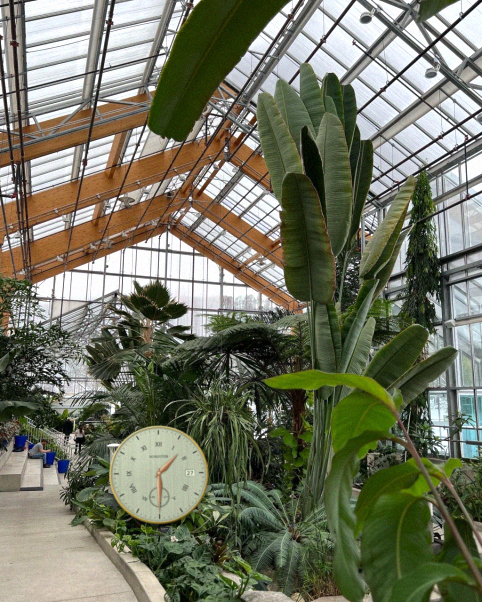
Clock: 1:30
